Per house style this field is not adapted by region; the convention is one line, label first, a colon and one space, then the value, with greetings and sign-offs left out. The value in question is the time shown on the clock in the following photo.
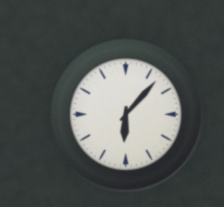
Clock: 6:07
